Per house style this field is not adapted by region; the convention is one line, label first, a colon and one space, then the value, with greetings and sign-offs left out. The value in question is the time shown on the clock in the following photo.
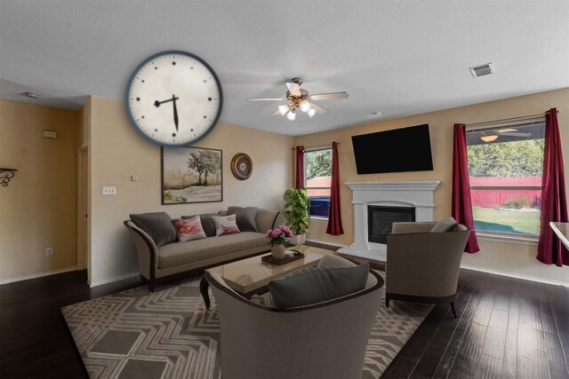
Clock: 8:29
